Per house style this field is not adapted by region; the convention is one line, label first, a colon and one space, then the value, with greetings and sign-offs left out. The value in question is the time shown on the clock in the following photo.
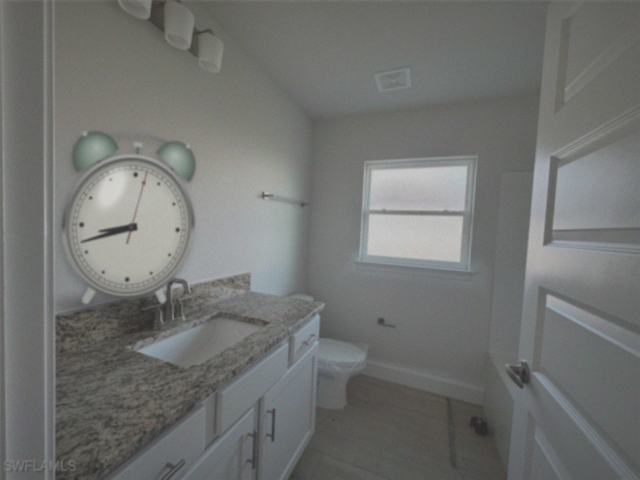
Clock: 8:42:02
